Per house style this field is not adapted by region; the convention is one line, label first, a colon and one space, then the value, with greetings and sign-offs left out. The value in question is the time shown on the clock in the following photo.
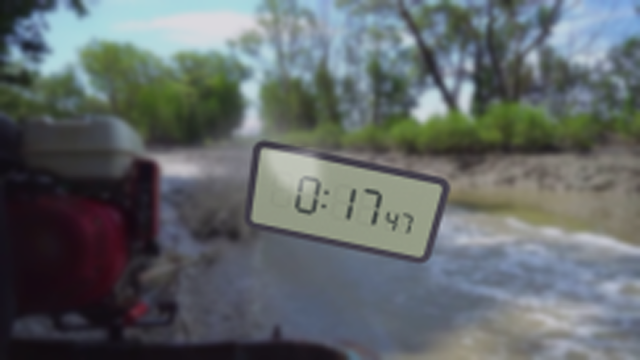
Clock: 0:17:47
